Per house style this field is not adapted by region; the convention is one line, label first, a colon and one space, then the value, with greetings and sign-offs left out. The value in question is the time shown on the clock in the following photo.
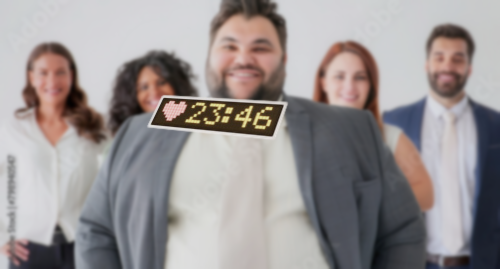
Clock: 23:46
